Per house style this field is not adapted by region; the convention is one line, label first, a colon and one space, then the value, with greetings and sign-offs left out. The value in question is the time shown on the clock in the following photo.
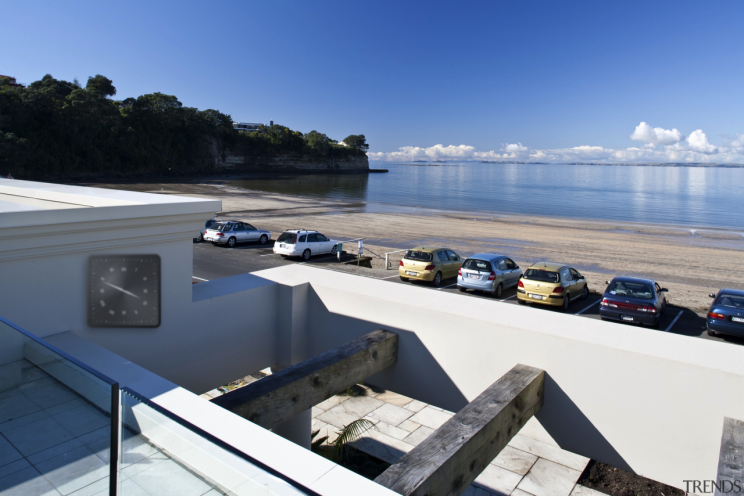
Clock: 3:49
